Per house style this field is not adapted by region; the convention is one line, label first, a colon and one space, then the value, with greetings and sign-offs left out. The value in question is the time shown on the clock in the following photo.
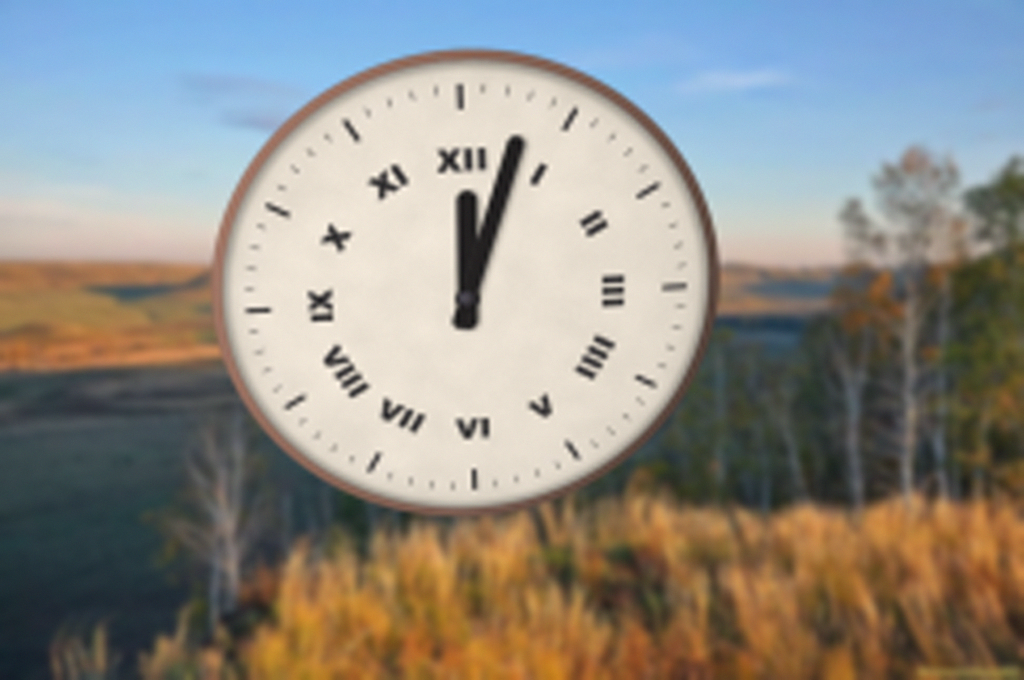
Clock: 12:03
